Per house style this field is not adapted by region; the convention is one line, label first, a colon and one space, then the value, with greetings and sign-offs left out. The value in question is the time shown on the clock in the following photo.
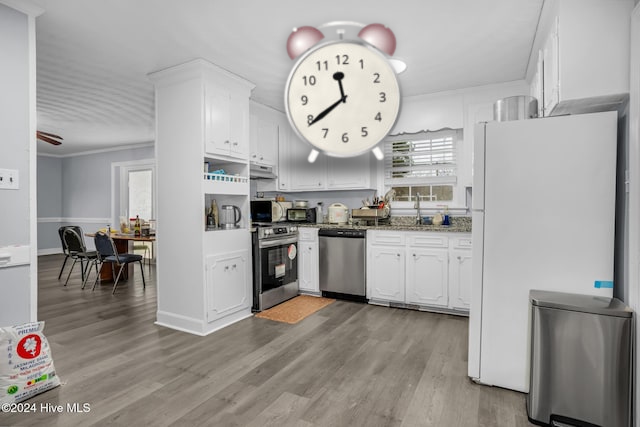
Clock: 11:39
